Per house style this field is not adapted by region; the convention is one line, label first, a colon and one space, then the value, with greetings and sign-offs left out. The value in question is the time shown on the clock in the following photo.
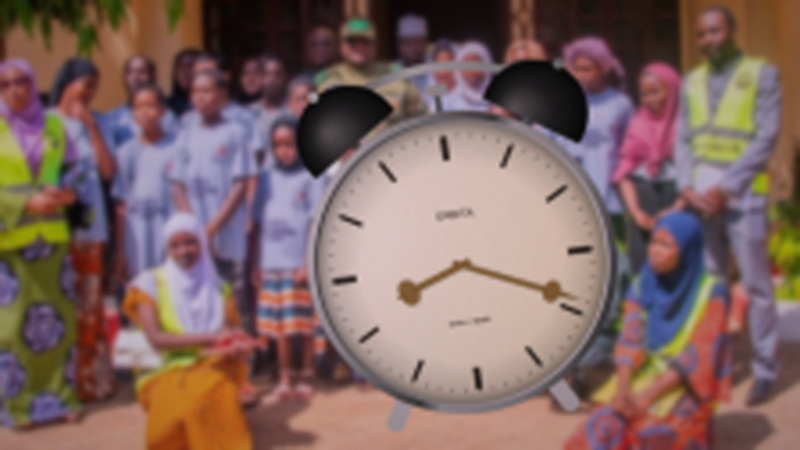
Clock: 8:19
